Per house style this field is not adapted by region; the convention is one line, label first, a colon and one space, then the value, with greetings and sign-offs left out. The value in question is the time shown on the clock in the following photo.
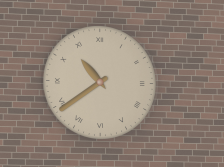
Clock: 10:39
